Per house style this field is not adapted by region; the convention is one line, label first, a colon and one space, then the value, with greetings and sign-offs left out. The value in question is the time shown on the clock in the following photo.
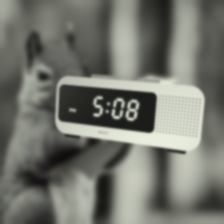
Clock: 5:08
